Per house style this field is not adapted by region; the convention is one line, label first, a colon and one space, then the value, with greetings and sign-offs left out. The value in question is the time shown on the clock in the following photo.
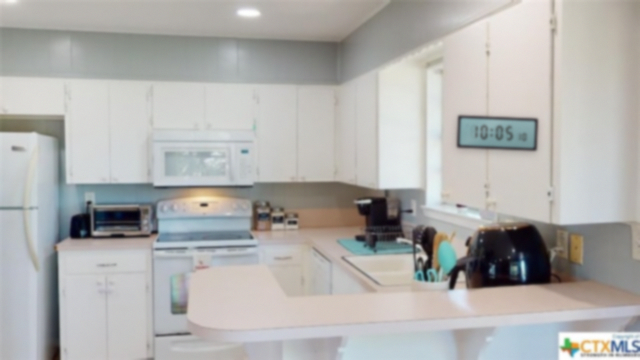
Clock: 10:05
